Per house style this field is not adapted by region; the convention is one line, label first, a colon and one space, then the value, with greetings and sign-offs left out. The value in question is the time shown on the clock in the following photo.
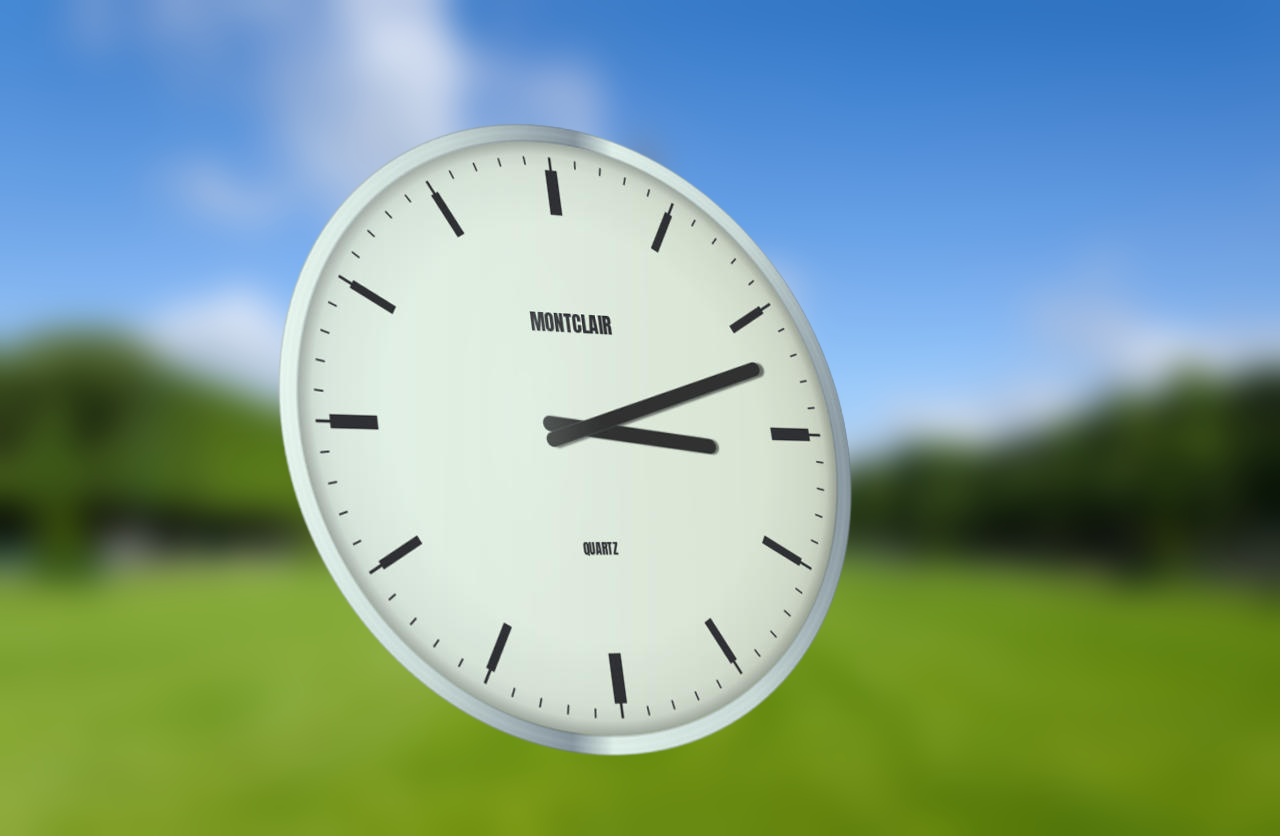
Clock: 3:12
